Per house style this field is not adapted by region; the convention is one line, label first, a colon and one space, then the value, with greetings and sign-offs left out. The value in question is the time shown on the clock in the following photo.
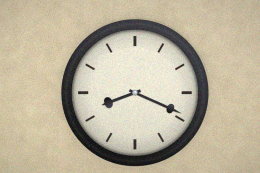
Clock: 8:19
